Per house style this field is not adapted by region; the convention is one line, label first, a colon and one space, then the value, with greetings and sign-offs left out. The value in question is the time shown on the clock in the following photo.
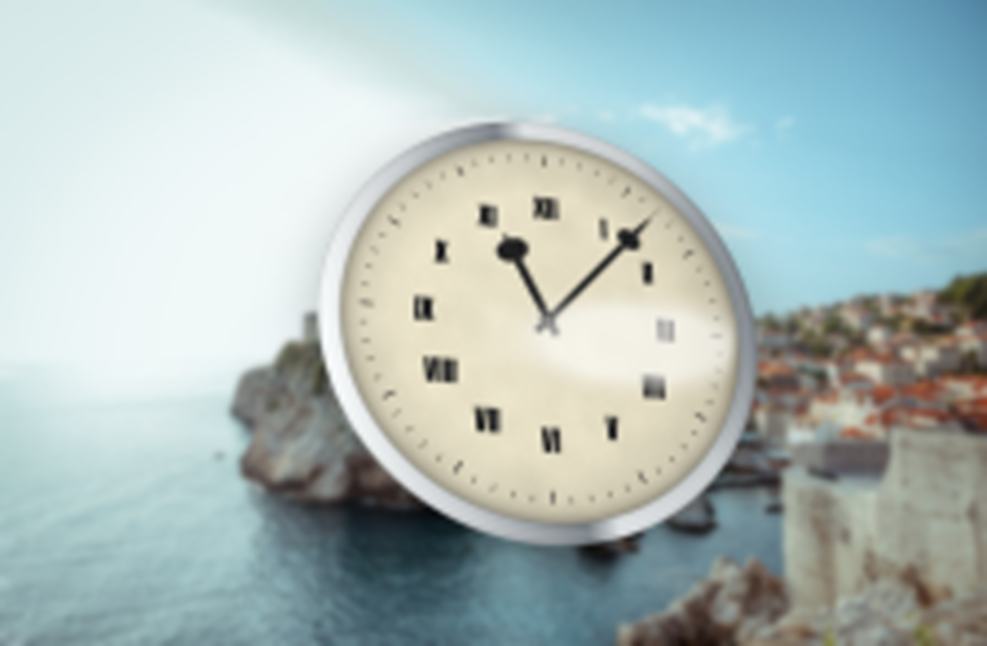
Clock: 11:07
